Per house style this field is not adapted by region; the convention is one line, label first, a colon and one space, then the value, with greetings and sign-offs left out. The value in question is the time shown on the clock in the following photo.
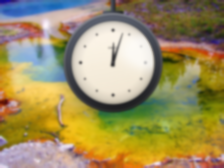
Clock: 12:03
